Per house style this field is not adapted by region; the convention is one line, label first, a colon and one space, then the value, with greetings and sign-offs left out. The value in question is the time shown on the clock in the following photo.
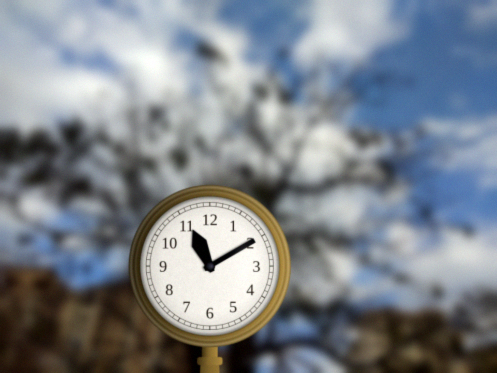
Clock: 11:10
